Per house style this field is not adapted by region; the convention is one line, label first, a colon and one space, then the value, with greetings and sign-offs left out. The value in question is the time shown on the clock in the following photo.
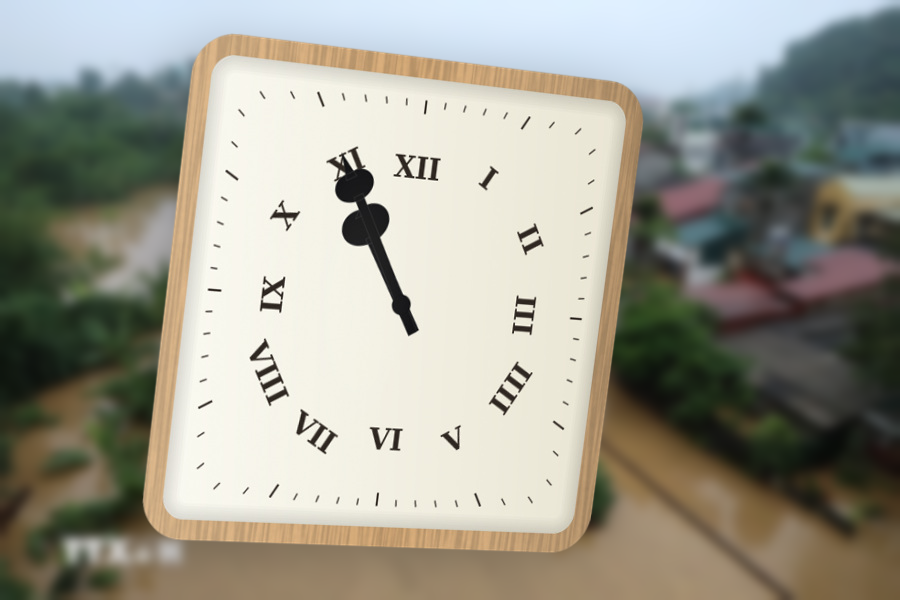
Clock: 10:55
